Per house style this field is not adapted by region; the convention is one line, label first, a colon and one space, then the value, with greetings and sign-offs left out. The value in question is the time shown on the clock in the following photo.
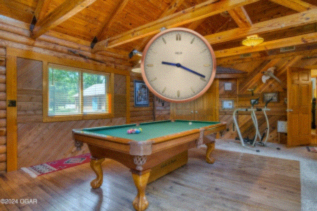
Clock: 9:19
